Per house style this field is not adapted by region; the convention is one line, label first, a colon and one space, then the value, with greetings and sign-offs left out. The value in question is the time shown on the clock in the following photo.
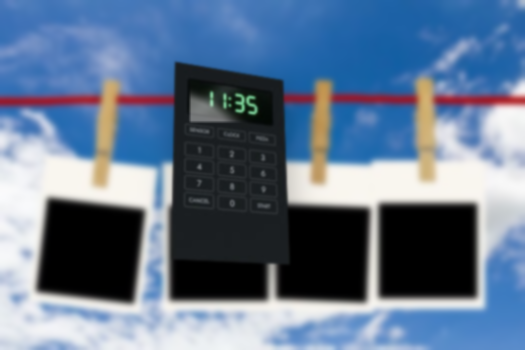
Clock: 11:35
